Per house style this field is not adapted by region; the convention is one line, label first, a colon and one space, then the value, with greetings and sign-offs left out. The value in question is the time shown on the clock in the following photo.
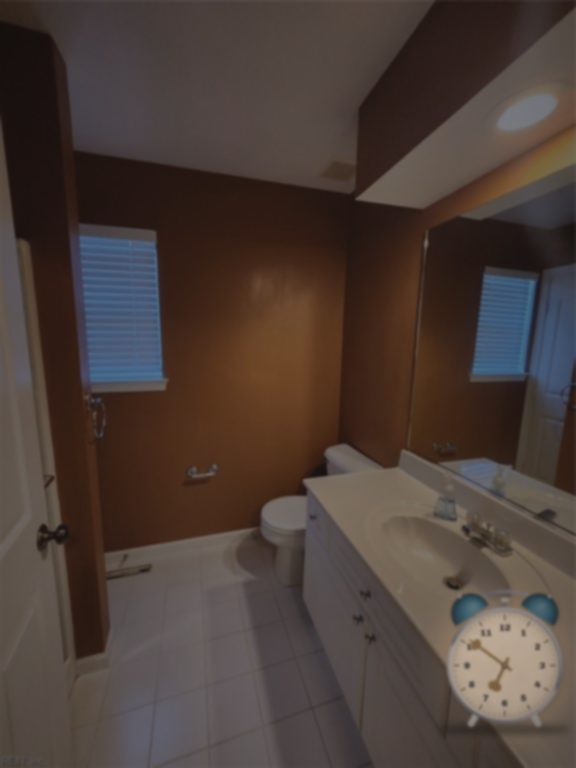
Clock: 6:51
